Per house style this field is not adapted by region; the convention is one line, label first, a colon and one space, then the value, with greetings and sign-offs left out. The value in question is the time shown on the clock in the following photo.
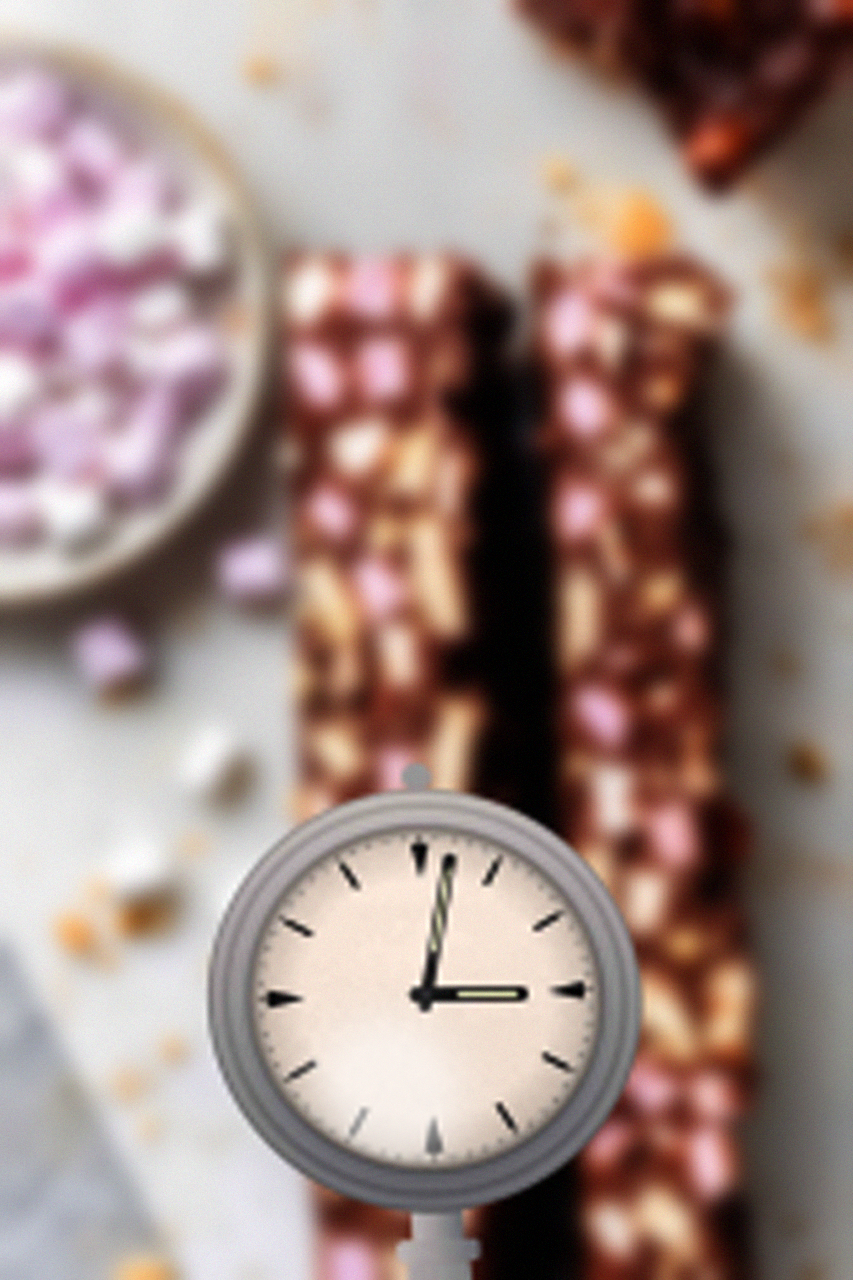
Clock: 3:02
